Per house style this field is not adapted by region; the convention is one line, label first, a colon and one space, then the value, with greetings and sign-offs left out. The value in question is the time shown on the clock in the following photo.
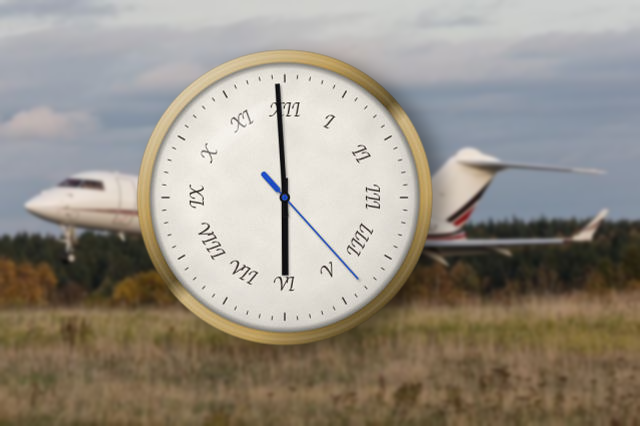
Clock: 5:59:23
